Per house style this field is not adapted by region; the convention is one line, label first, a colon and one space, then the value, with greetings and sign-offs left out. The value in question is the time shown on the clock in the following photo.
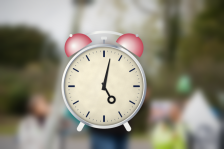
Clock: 5:02
